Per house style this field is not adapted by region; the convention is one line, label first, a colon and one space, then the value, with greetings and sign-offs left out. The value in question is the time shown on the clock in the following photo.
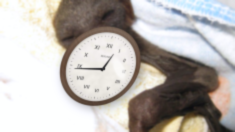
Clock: 12:44
